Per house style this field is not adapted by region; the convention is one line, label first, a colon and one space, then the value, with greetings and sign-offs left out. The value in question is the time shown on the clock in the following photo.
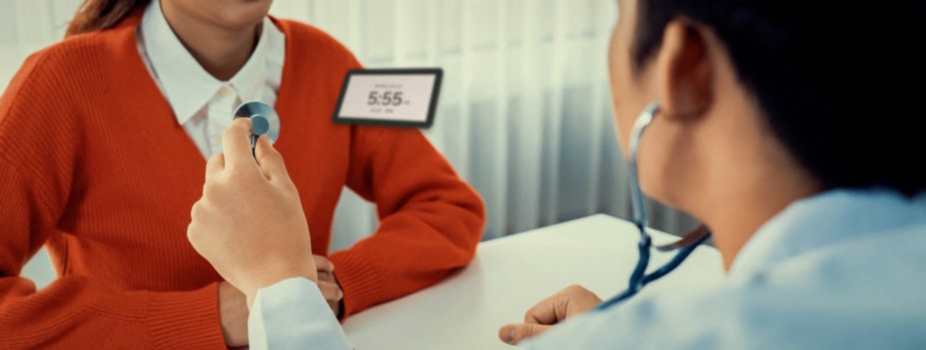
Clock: 5:55
